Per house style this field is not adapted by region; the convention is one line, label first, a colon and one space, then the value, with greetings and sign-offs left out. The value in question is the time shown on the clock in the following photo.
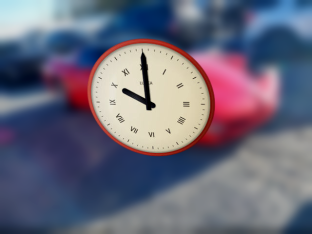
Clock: 10:00
